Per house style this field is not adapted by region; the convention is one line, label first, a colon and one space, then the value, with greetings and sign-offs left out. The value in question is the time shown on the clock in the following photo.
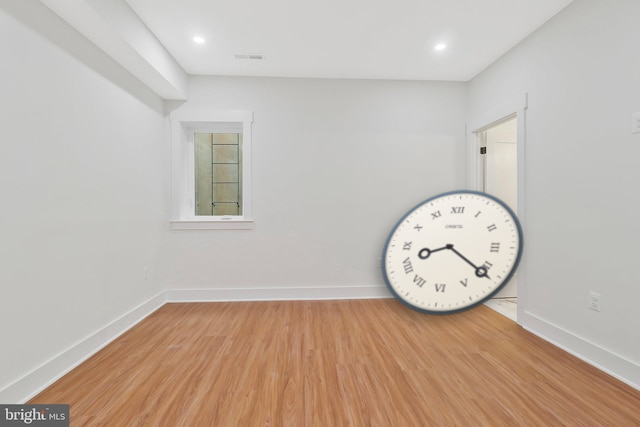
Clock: 8:21
